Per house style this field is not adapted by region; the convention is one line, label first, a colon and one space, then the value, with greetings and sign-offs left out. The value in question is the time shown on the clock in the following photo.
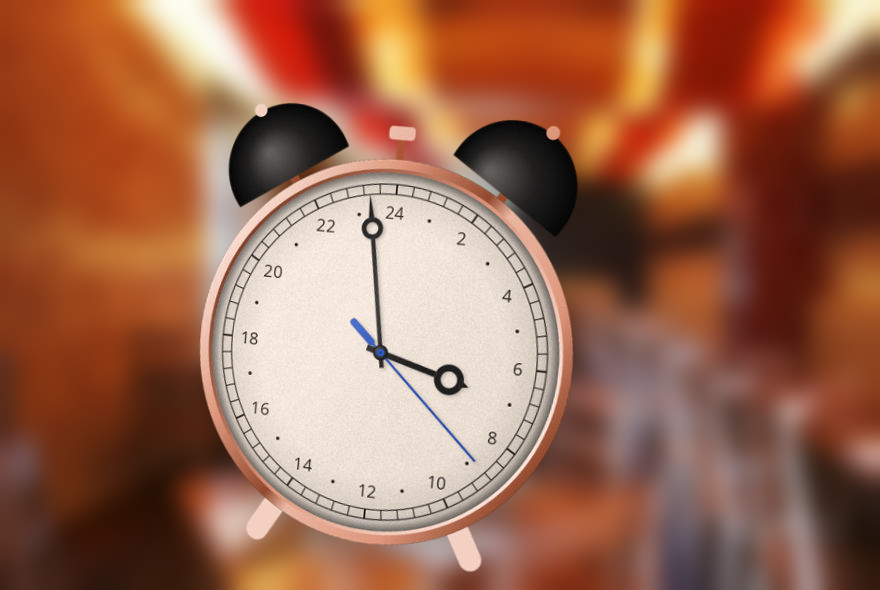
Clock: 6:58:22
